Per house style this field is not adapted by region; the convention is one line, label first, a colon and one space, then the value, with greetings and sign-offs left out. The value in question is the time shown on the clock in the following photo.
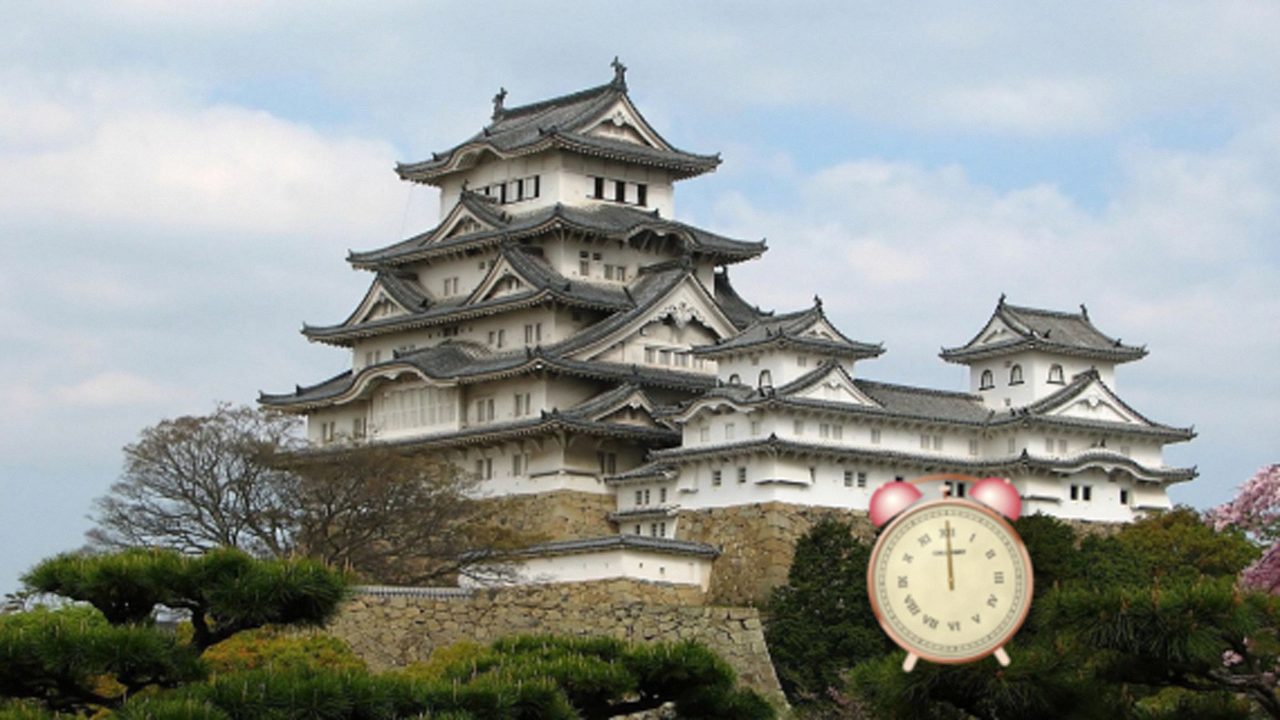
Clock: 12:00
